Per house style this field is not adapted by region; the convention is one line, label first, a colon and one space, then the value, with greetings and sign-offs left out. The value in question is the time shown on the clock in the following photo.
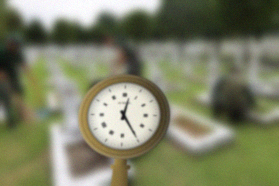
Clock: 12:25
